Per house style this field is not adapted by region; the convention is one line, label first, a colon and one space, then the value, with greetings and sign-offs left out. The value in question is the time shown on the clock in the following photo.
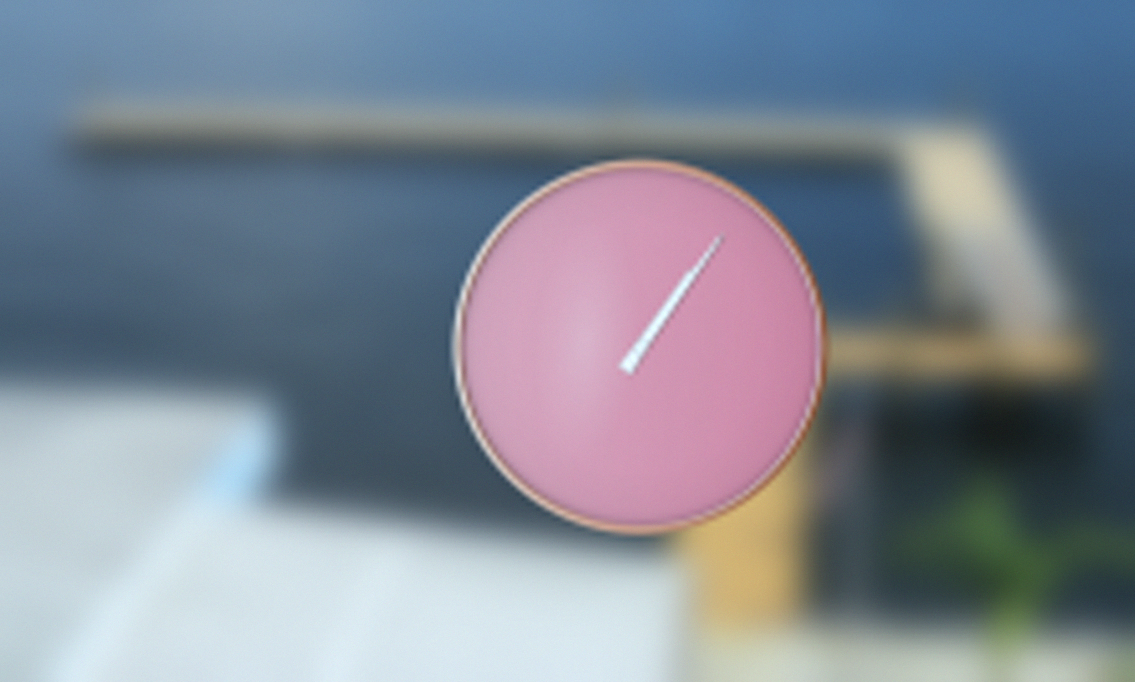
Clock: 1:06
